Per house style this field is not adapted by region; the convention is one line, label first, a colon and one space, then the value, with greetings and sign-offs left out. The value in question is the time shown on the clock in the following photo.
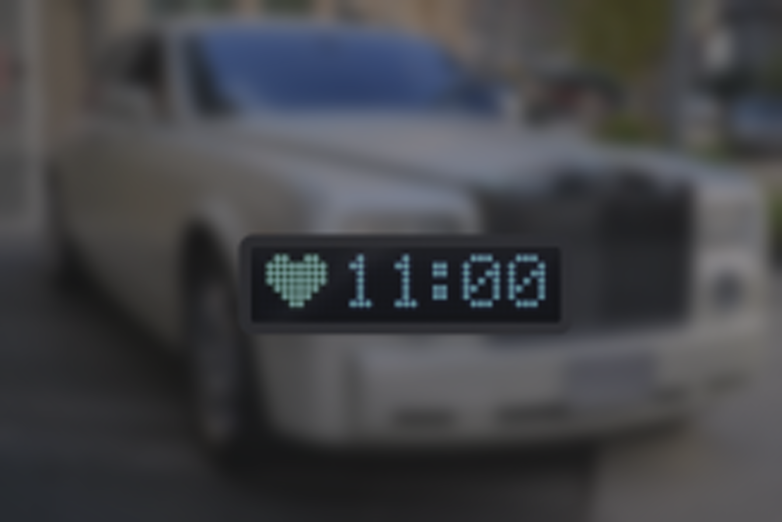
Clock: 11:00
